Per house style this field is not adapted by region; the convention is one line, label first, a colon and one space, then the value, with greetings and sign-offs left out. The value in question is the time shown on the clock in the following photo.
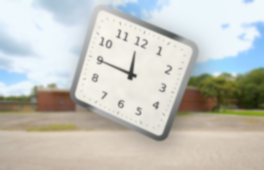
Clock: 11:45
